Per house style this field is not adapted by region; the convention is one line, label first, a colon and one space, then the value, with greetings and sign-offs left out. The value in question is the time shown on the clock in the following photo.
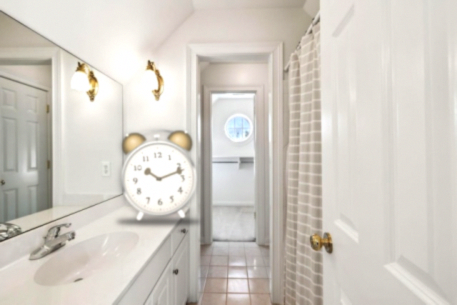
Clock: 10:12
